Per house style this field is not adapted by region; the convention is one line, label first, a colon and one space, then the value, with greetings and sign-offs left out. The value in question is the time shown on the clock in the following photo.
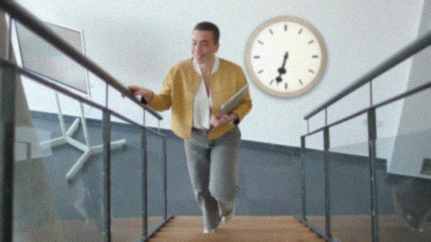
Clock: 6:33
